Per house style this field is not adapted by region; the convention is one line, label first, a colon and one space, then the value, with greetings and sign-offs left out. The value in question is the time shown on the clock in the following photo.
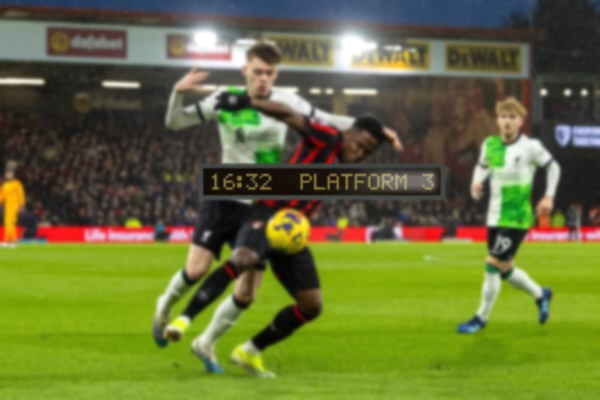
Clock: 16:32
